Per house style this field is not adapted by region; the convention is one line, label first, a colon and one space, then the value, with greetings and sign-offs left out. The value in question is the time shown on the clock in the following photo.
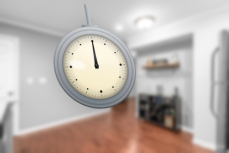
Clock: 12:00
